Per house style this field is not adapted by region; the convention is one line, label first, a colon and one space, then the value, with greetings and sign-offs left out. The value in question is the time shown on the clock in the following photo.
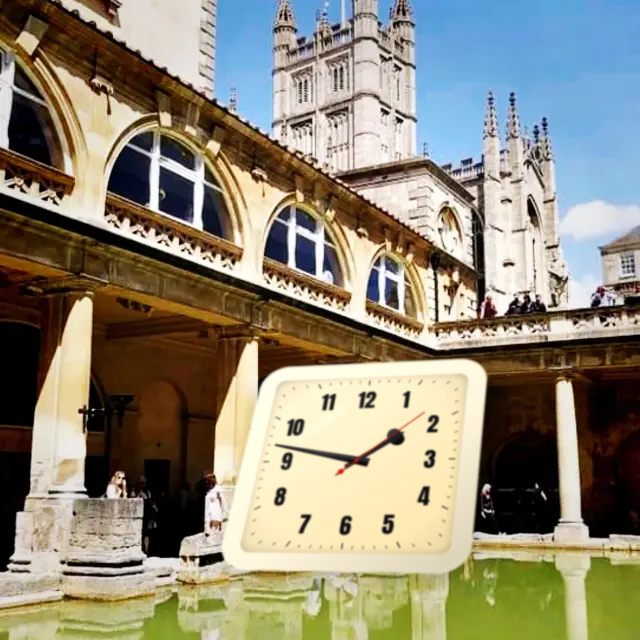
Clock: 1:47:08
